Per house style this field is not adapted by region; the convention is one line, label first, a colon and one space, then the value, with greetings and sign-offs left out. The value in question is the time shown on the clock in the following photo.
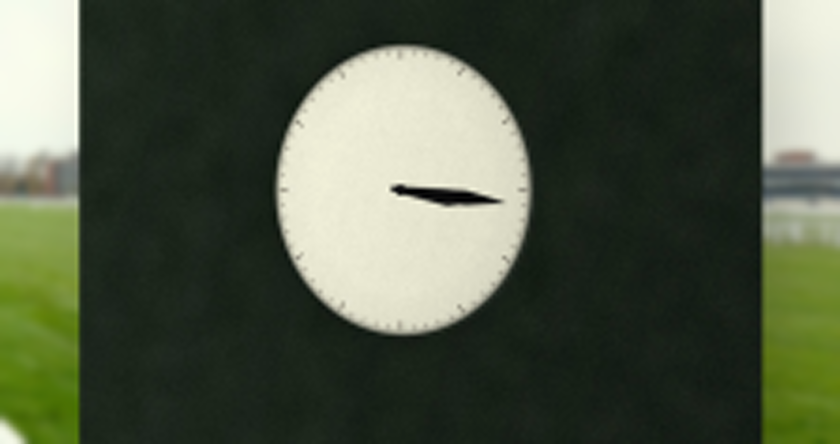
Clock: 3:16
